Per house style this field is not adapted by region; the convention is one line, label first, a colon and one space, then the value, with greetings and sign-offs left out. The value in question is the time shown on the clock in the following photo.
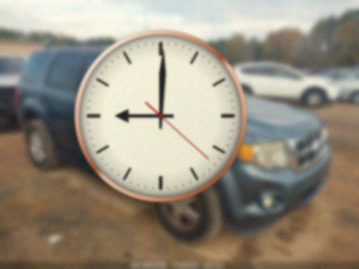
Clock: 9:00:22
